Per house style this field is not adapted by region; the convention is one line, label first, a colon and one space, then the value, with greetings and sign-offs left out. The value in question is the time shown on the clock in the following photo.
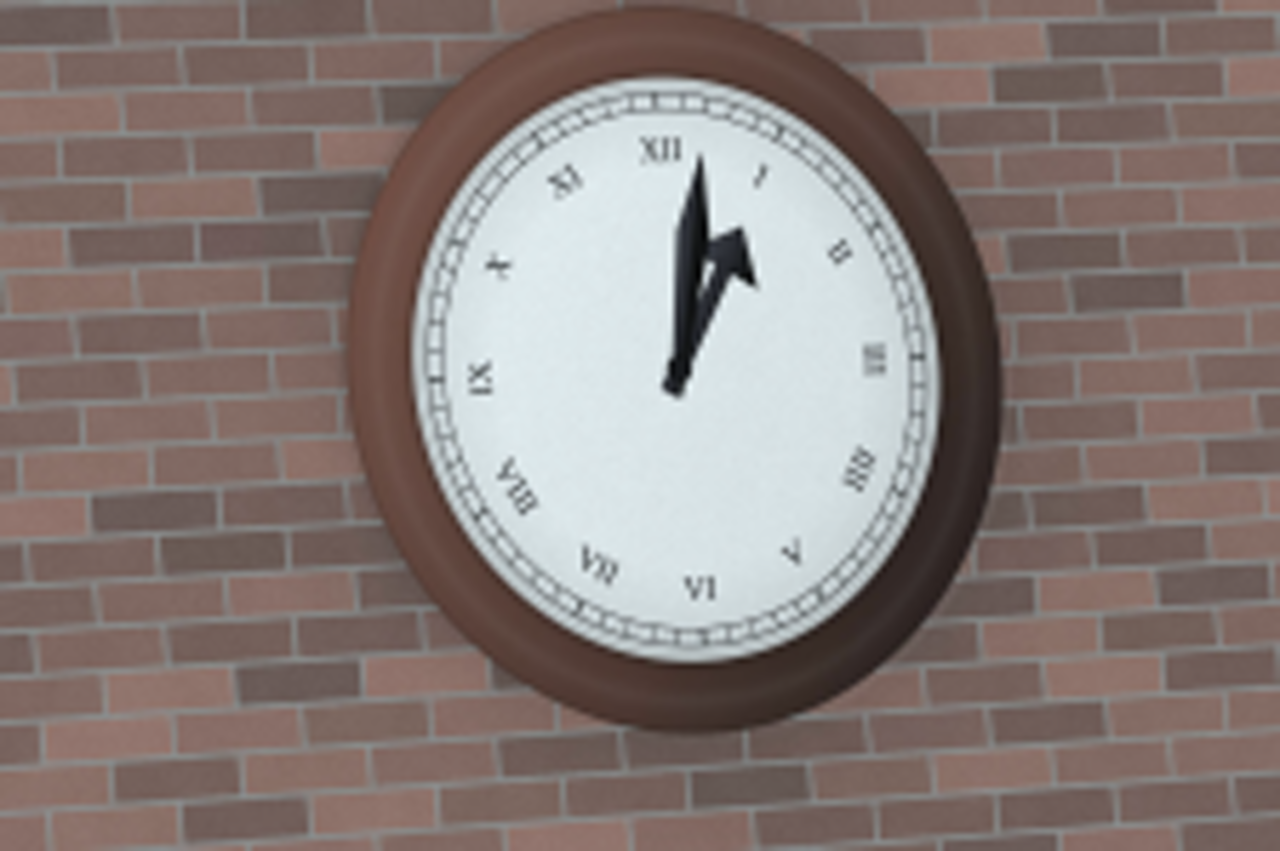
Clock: 1:02
